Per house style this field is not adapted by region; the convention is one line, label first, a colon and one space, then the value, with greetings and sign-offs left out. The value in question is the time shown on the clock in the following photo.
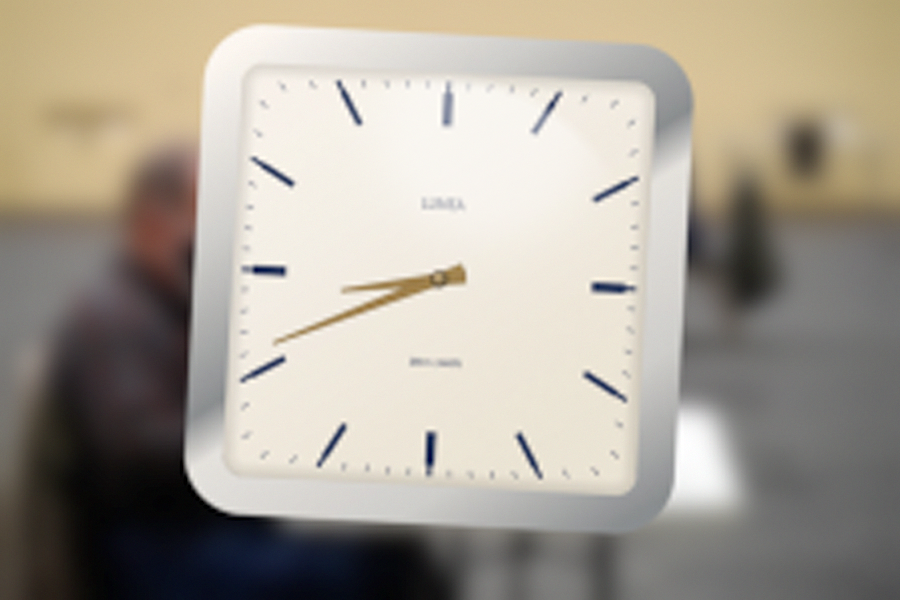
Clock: 8:41
